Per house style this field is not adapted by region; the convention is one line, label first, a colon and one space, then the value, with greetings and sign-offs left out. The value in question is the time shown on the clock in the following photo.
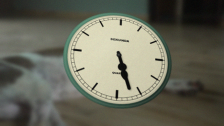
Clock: 5:27
